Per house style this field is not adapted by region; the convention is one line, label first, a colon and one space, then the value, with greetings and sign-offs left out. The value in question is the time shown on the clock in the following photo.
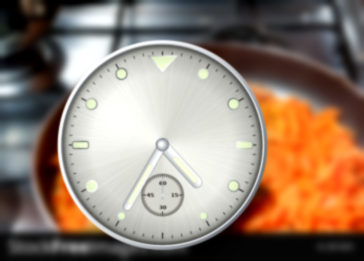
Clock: 4:35
